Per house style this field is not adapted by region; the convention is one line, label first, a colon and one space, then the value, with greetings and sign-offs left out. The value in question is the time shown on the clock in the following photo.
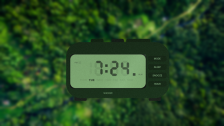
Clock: 7:24
